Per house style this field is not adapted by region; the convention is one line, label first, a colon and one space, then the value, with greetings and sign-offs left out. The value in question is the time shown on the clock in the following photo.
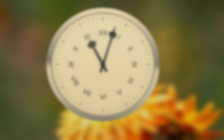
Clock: 11:03
